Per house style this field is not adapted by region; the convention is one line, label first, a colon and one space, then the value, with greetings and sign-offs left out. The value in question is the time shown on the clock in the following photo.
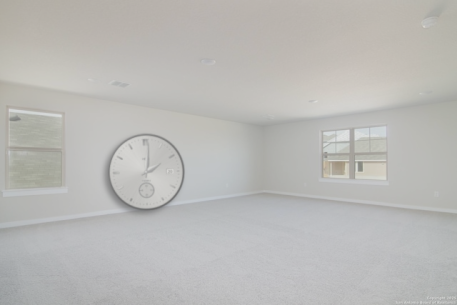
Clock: 2:01
